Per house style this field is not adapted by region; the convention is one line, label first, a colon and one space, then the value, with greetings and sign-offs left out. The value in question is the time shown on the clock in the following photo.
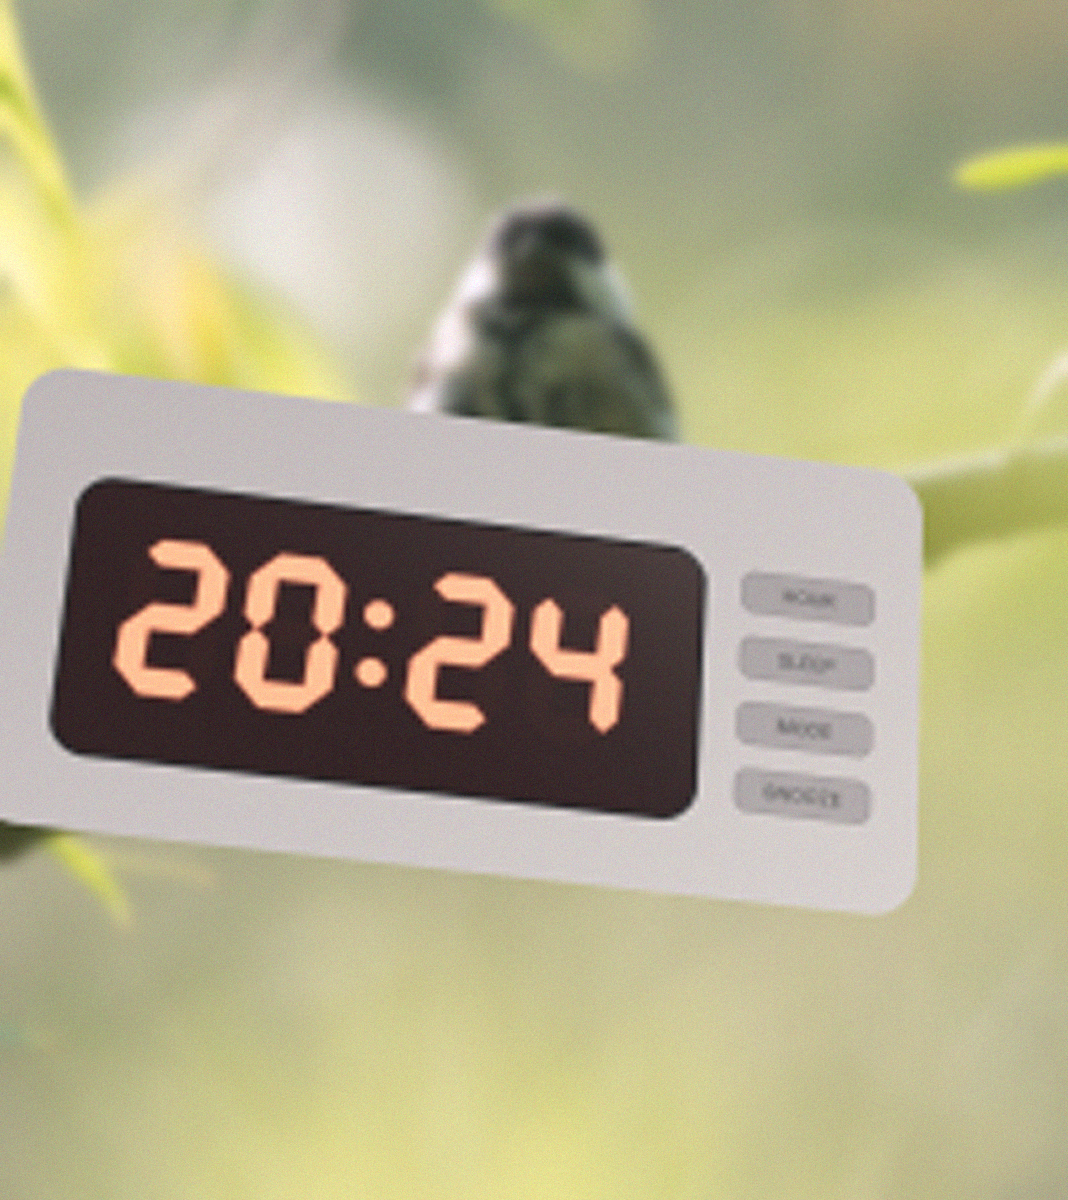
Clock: 20:24
